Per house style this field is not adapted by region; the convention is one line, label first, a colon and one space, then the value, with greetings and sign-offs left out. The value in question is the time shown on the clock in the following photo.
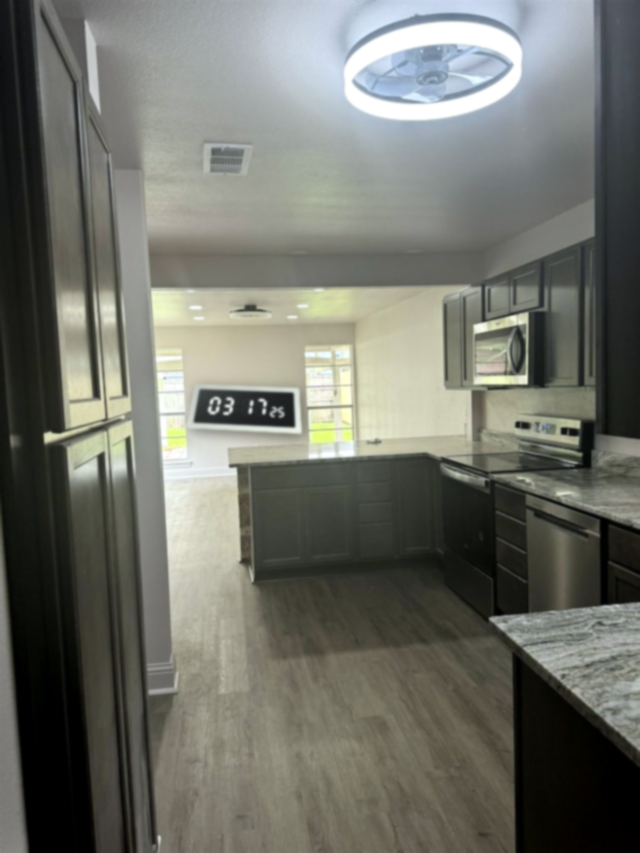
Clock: 3:17
